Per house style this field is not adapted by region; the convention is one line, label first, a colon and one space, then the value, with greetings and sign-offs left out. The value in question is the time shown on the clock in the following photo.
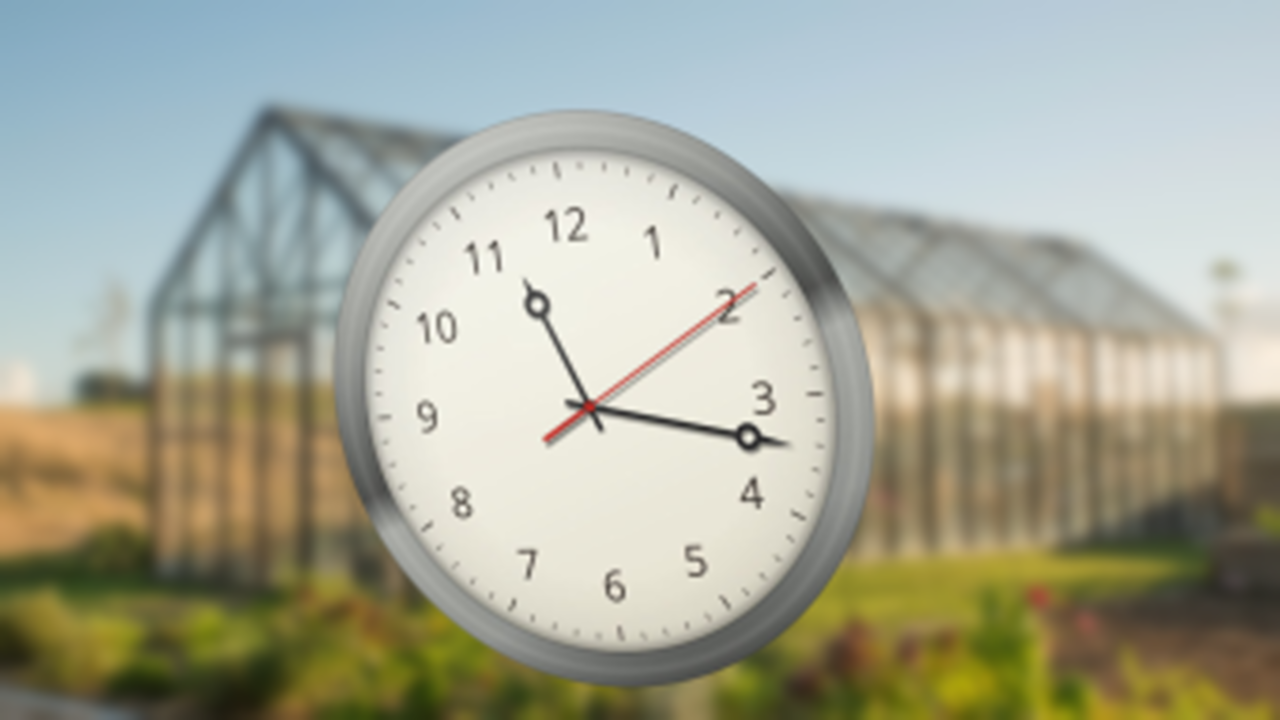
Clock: 11:17:10
